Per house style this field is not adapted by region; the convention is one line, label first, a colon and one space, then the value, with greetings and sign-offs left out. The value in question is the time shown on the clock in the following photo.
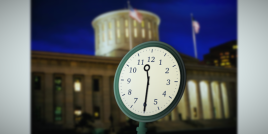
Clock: 11:30
